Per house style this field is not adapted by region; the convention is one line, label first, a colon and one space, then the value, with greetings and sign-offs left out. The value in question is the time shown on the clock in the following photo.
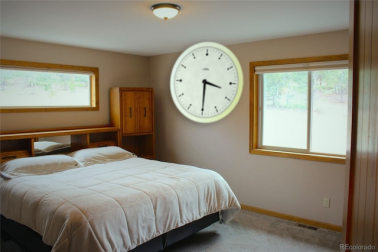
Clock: 3:30
